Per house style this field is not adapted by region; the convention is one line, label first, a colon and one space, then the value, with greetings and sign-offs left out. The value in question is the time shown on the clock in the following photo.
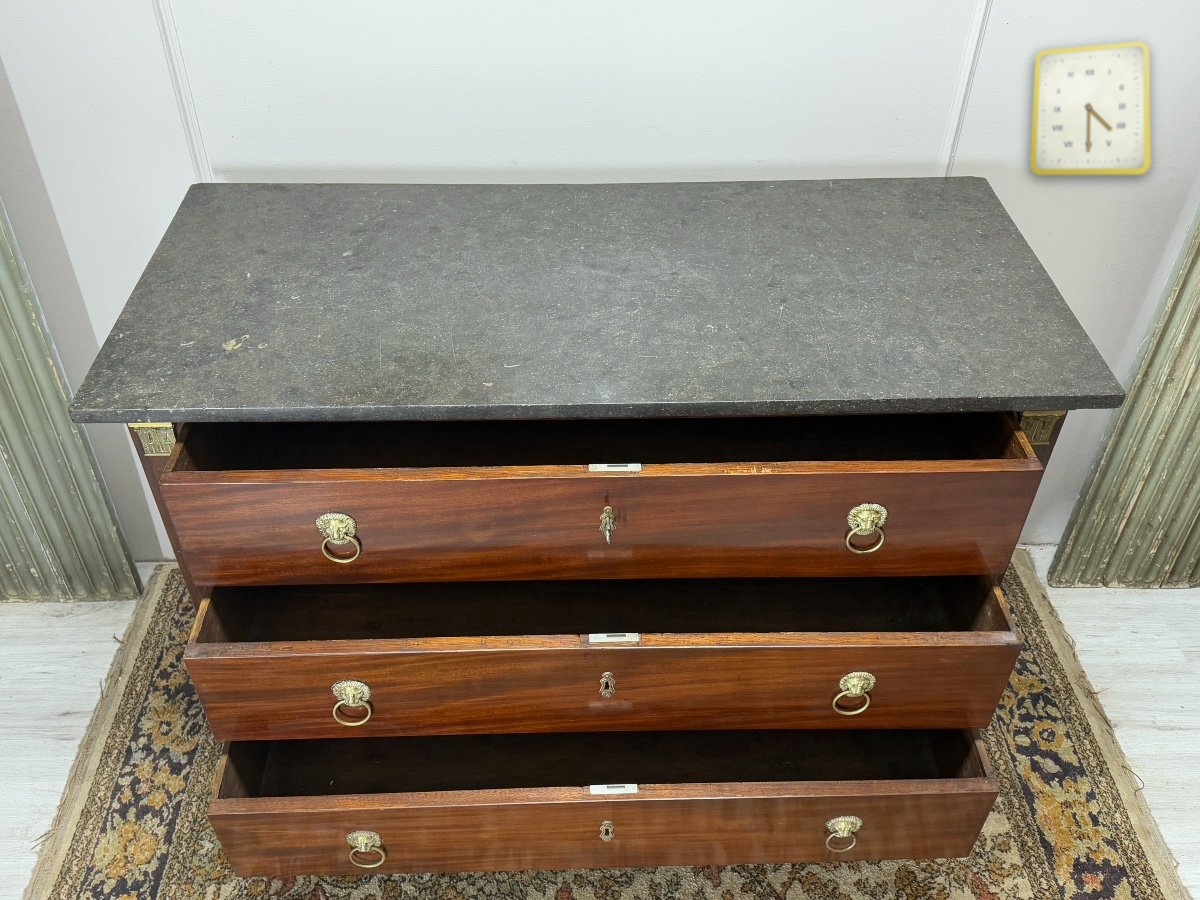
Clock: 4:30
